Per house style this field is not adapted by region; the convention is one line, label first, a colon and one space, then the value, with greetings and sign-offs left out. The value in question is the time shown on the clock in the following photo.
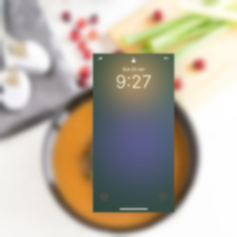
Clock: 9:27
